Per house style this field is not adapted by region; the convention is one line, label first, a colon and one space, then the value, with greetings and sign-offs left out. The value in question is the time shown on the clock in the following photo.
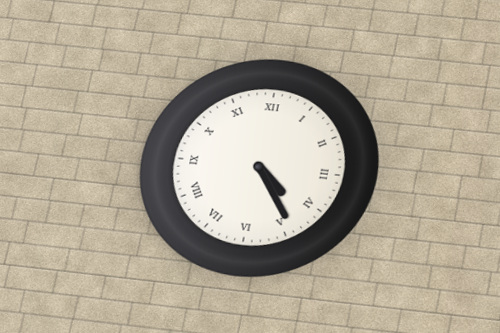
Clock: 4:24
